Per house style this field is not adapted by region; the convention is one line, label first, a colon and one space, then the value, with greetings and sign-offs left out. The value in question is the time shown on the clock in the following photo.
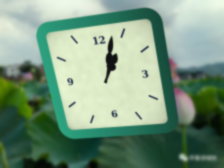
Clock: 1:03
